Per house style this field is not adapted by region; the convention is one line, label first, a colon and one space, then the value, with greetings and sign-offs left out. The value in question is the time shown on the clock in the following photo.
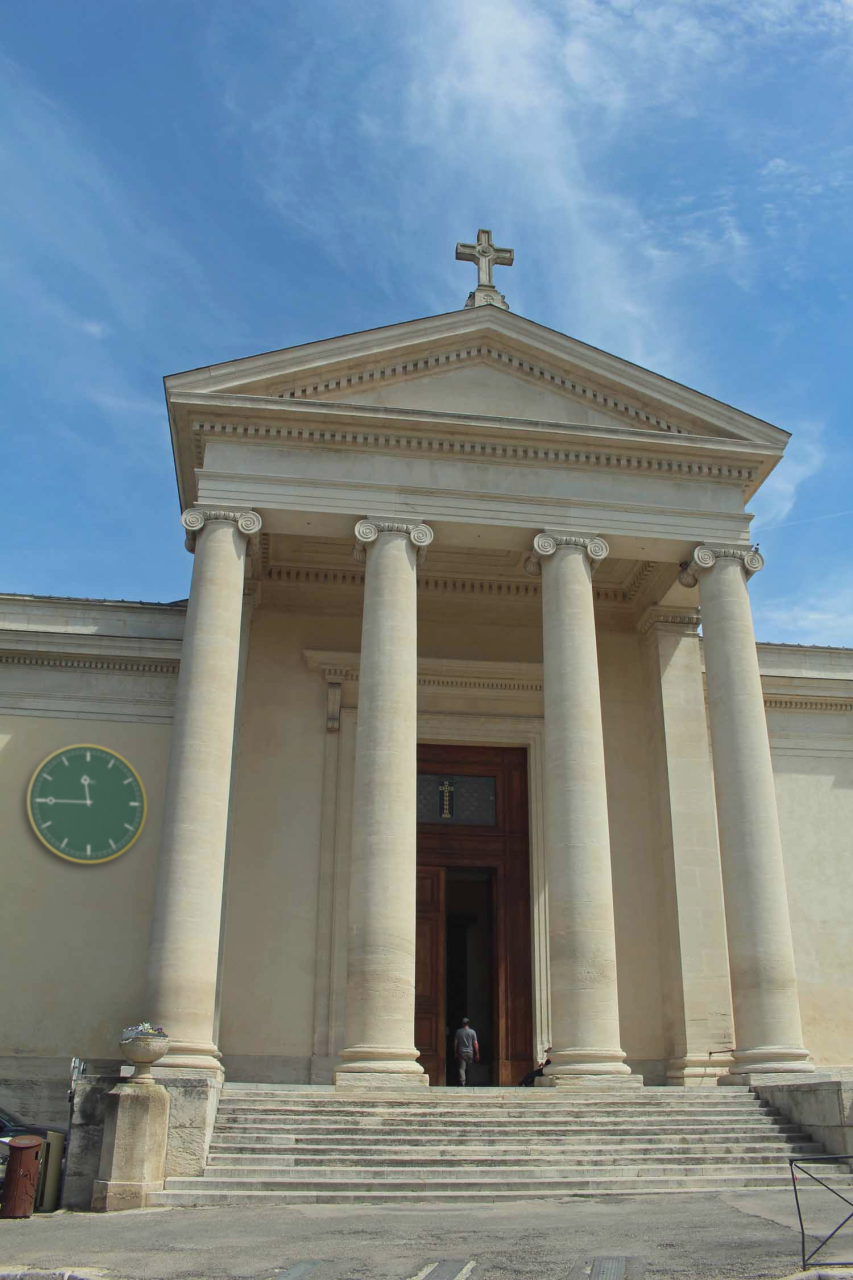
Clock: 11:45
